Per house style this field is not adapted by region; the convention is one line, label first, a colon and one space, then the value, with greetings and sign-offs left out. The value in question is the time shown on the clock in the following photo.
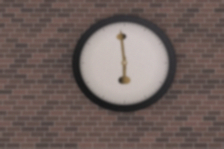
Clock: 5:59
